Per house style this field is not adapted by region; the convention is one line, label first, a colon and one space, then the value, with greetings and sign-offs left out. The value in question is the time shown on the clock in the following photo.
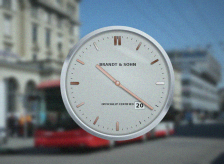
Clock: 10:21
